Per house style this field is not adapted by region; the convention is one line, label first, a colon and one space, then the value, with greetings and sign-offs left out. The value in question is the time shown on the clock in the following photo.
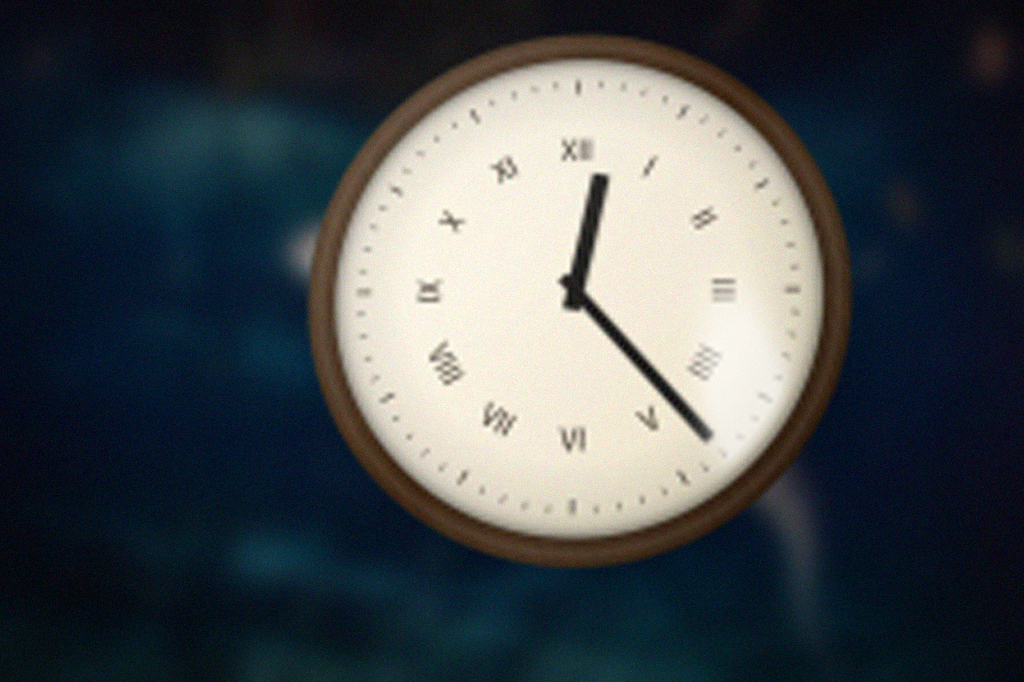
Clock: 12:23
